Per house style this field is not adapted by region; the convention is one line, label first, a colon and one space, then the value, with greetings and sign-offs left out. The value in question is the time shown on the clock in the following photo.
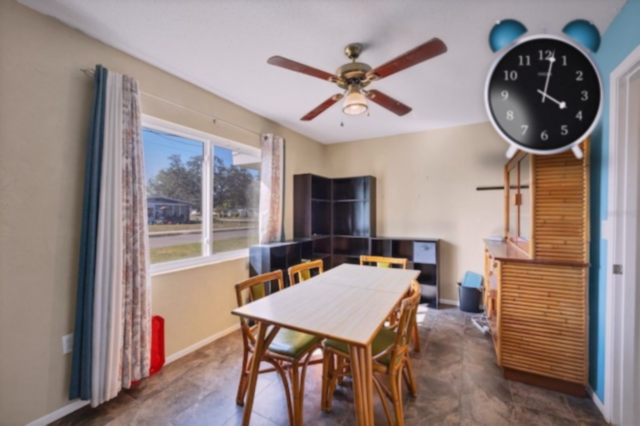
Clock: 4:02
